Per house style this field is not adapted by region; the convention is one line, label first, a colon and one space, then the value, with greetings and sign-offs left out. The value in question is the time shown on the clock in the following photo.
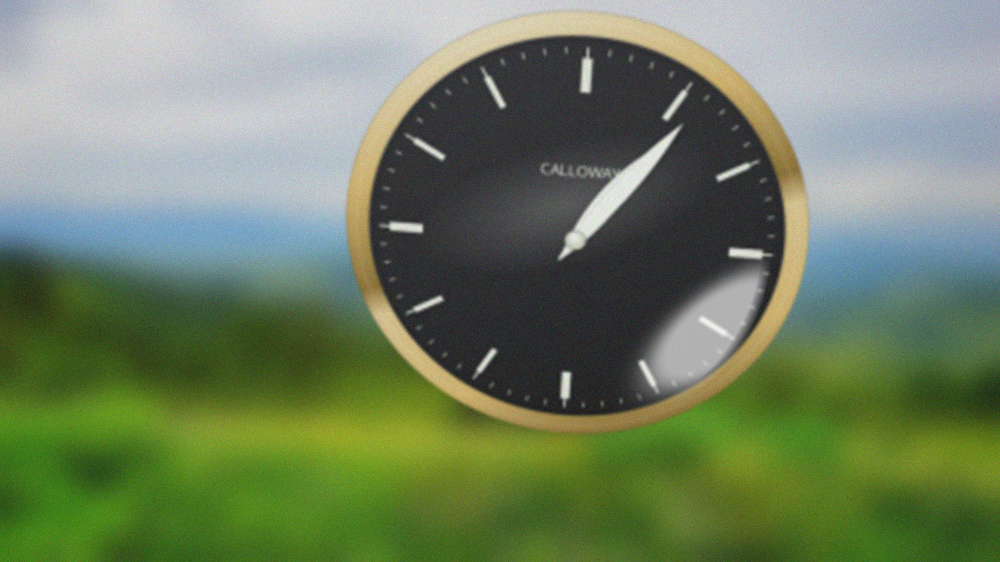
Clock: 1:06
